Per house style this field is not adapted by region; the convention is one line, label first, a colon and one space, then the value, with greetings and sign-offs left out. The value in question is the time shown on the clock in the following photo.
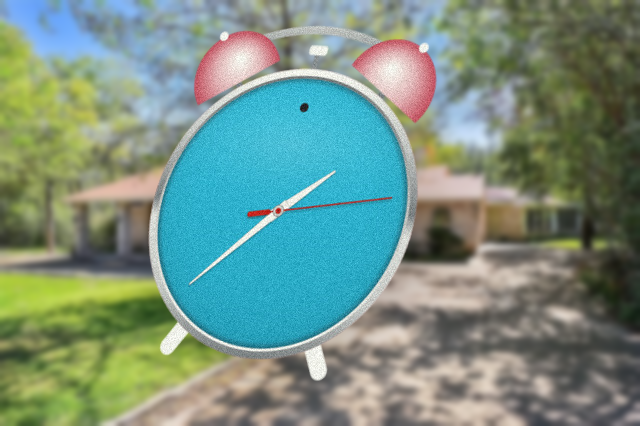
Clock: 1:37:13
